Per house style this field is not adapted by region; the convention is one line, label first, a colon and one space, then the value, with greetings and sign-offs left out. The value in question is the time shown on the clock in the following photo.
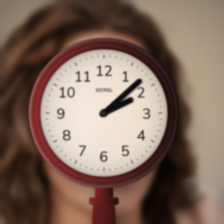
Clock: 2:08
